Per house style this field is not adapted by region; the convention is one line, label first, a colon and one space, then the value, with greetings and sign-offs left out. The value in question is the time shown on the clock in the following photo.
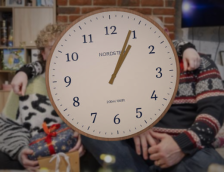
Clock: 1:04
